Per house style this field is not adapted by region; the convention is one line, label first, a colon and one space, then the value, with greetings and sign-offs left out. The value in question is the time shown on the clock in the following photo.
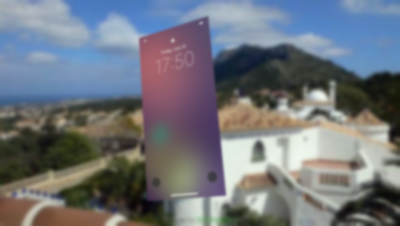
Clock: 17:50
